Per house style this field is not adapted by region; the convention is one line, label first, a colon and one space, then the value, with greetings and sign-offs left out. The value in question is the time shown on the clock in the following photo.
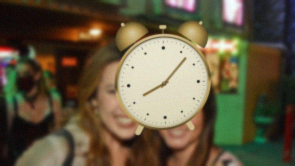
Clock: 8:07
